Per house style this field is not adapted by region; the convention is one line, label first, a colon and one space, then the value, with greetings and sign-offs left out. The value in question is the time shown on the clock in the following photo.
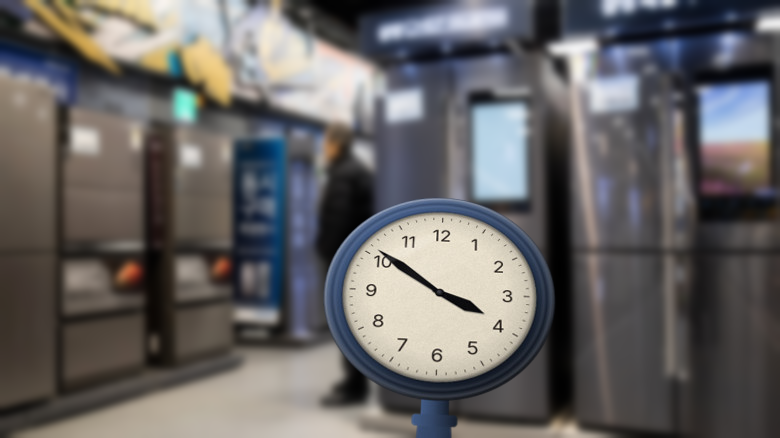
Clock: 3:51
